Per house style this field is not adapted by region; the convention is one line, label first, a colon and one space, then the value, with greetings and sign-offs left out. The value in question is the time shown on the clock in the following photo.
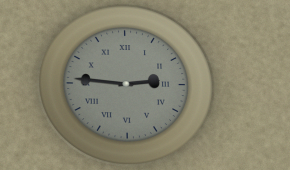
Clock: 2:46
